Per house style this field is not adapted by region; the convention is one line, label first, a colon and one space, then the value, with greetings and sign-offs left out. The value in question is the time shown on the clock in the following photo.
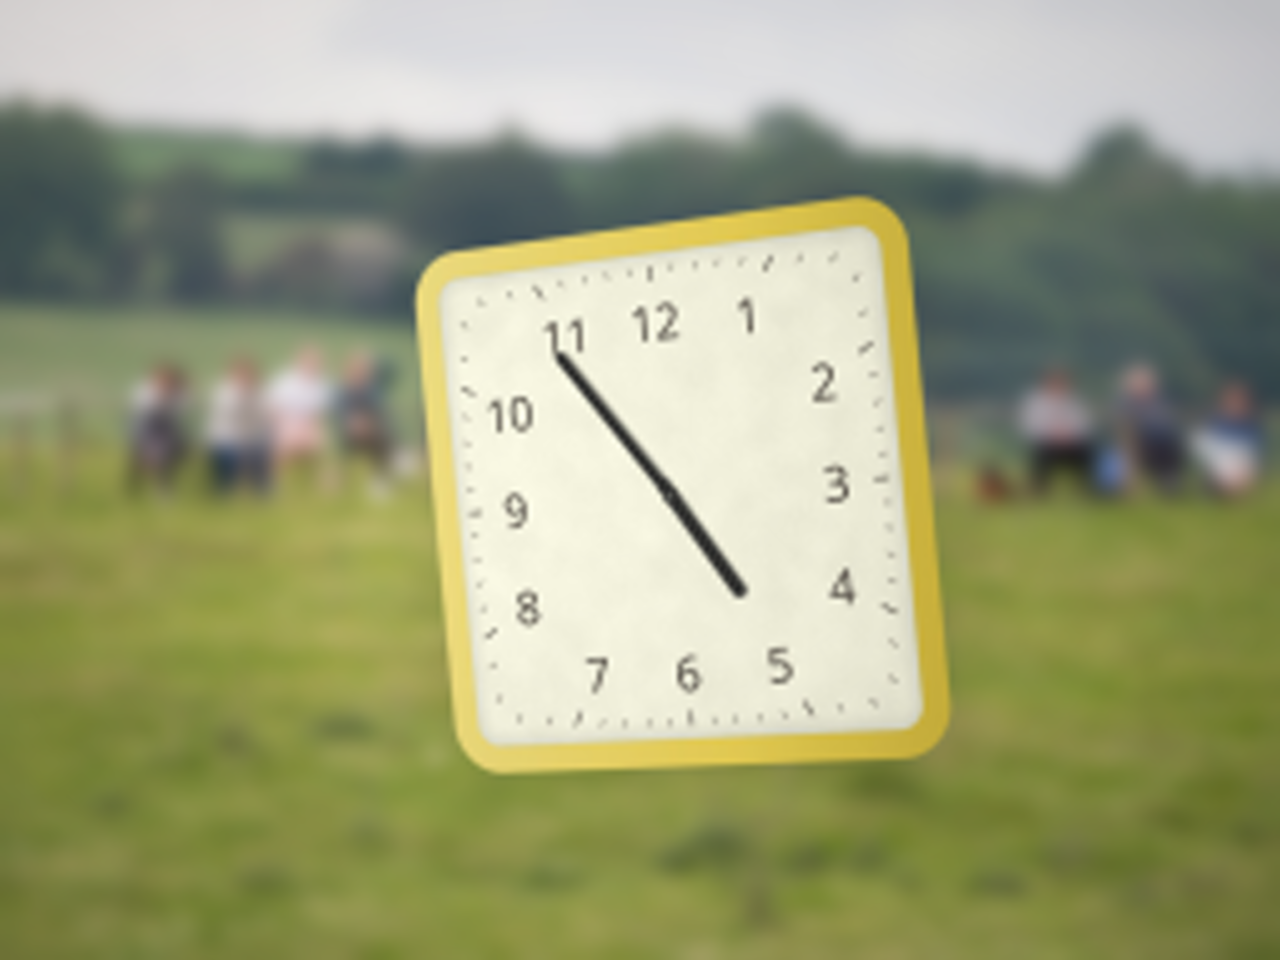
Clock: 4:54
